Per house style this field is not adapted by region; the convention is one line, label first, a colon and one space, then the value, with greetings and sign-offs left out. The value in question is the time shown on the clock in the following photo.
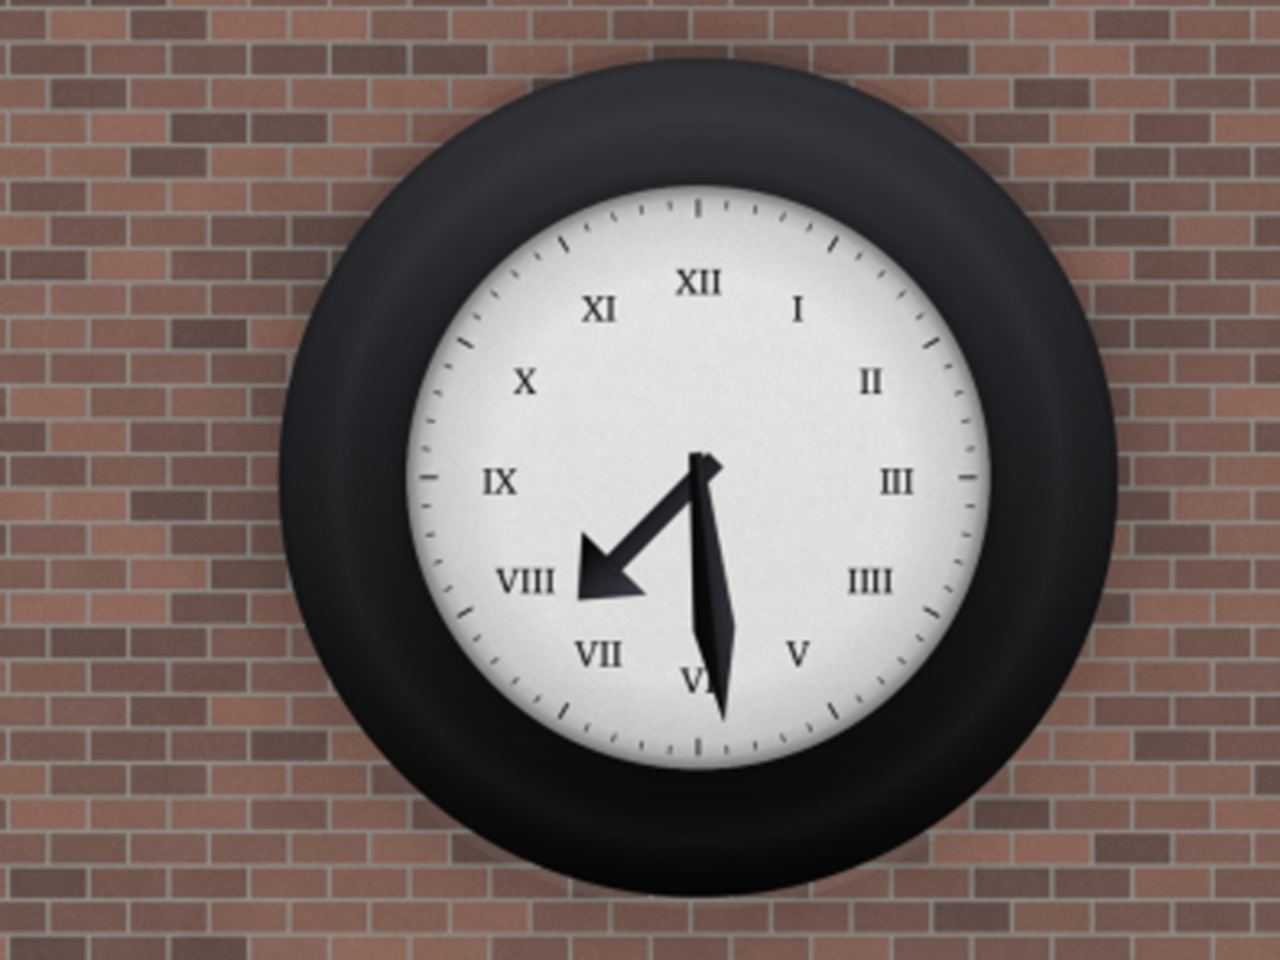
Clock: 7:29
